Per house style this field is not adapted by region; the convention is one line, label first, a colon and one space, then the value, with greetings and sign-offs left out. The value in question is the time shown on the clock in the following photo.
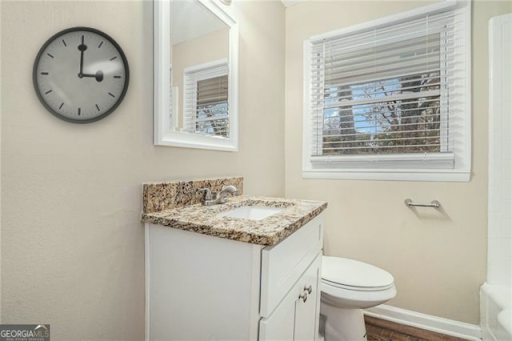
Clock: 3:00
